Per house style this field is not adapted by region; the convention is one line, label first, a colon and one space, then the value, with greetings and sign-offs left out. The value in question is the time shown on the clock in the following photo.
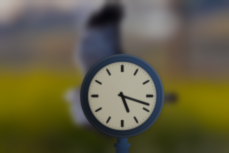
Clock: 5:18
